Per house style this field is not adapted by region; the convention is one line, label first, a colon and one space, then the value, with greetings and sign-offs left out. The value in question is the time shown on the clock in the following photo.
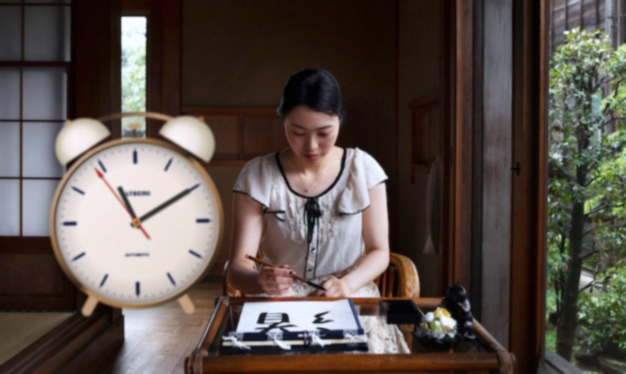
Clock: 11:09:54
